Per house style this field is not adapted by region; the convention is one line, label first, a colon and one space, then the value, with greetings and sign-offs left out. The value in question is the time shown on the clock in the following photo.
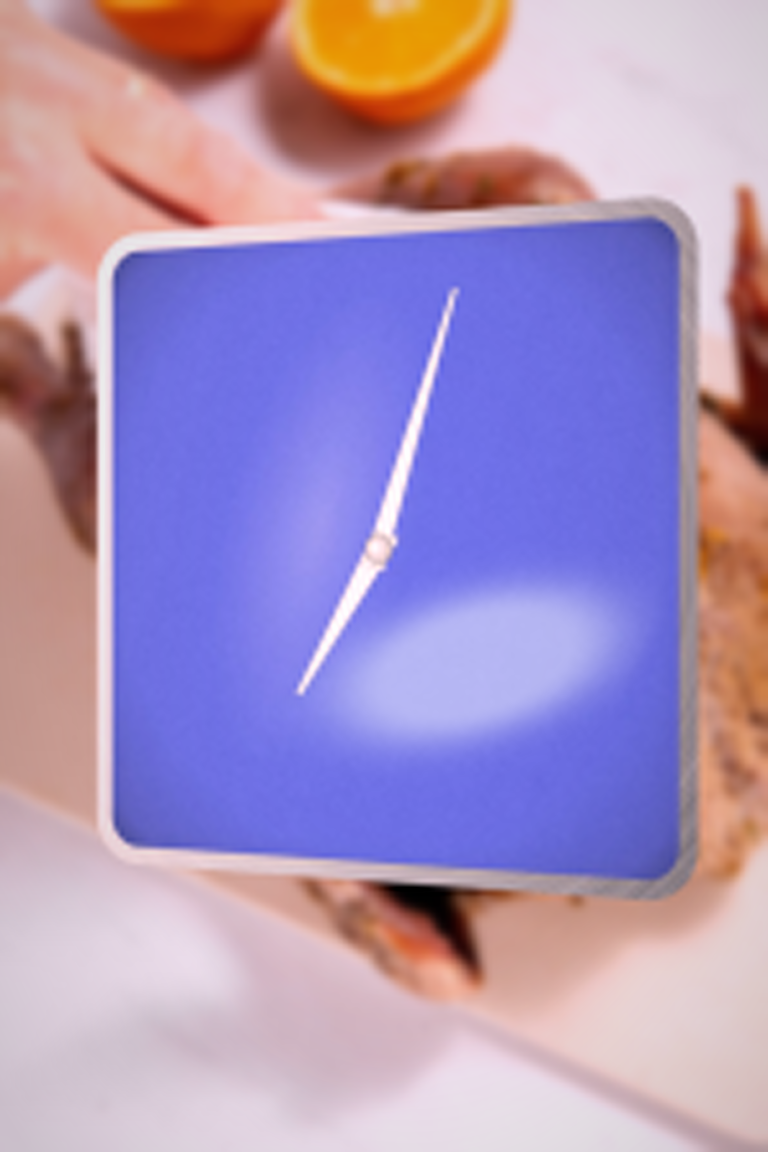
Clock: 7:03
